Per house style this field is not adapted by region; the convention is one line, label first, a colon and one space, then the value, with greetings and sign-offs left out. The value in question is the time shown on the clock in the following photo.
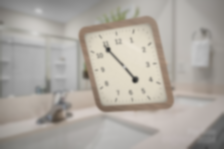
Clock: 4:54
